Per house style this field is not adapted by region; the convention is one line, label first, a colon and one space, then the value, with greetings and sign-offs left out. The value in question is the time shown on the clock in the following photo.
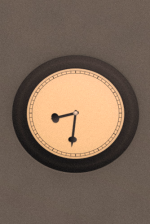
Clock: 8:31
